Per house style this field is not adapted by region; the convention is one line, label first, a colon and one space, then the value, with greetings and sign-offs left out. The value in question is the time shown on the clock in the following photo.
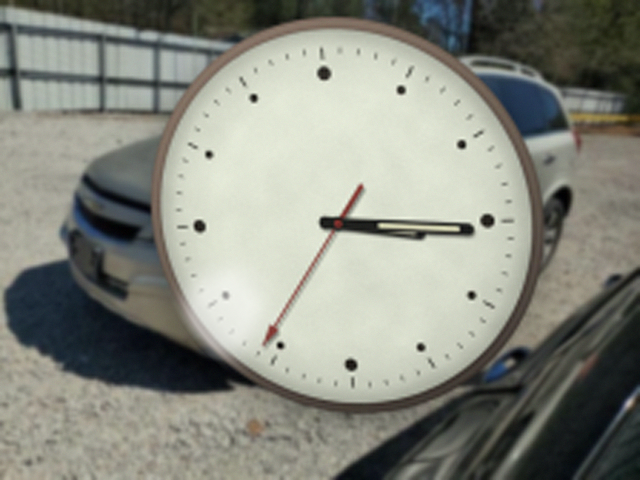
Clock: 3:15:36
